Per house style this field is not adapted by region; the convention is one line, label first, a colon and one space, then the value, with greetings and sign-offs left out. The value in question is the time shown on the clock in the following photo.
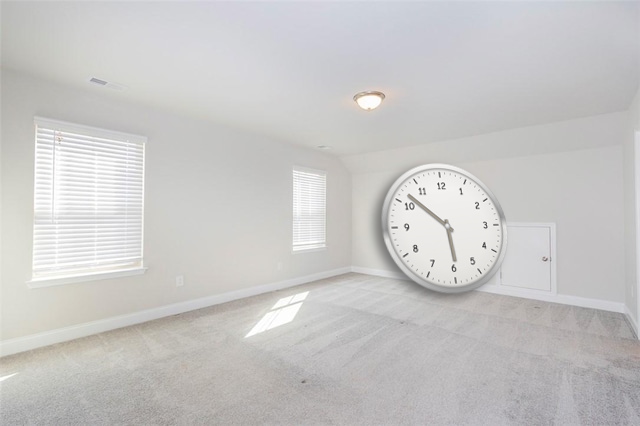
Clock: 5:52
